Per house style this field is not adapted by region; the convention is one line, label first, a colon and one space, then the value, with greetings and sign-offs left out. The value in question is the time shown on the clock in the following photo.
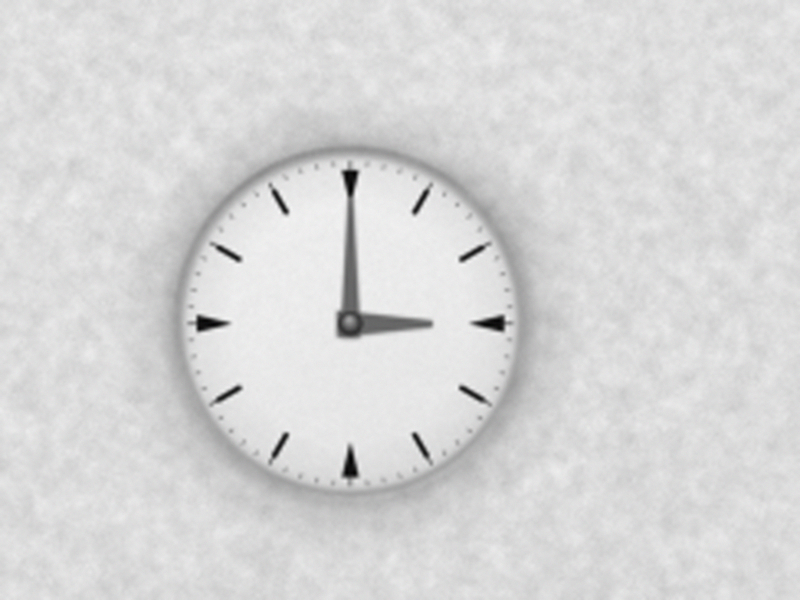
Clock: 3:00
